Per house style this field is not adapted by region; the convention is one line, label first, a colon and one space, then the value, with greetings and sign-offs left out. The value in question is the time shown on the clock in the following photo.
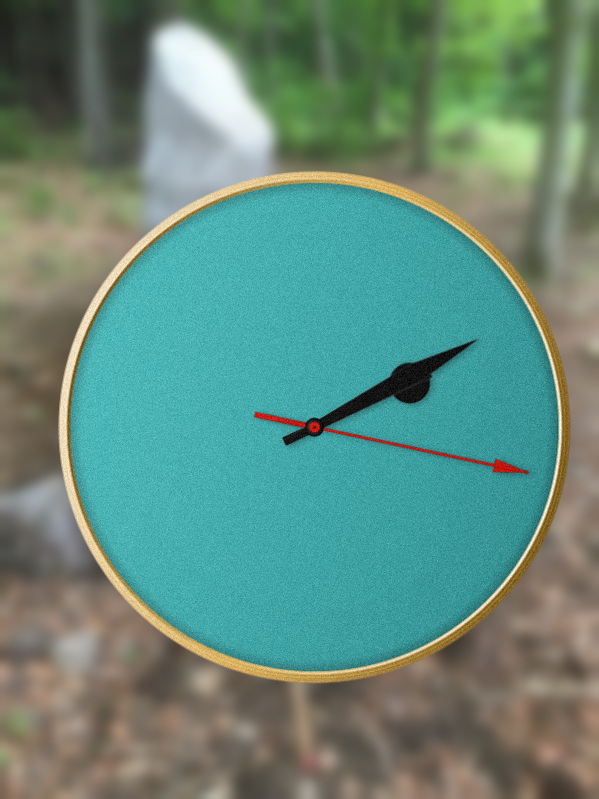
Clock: 2:10:17
